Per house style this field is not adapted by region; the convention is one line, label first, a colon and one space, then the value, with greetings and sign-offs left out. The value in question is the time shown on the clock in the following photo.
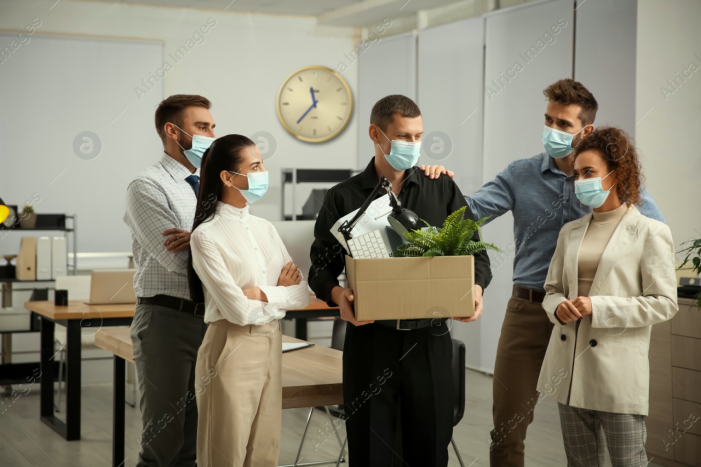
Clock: 11:37
